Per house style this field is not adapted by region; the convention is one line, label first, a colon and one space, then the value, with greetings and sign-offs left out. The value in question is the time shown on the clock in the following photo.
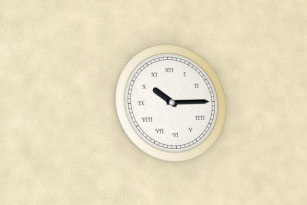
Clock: 10:15
